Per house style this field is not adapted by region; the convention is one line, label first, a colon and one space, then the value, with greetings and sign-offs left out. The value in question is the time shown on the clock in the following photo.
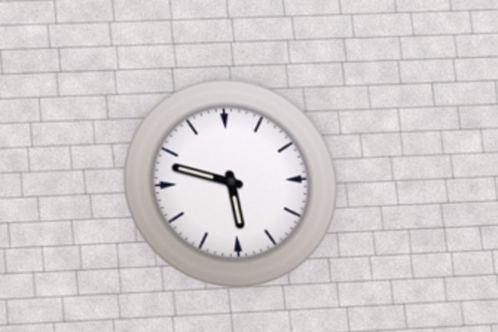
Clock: 5:48
